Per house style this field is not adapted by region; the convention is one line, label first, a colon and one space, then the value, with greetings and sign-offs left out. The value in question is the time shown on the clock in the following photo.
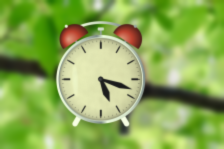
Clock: 5:18
